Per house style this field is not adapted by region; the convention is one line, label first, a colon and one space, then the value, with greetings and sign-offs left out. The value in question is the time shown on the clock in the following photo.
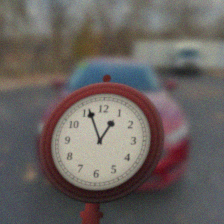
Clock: 12:56
